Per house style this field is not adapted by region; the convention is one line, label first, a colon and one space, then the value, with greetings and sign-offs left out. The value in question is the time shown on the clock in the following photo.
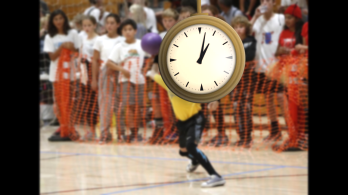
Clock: 1:02
